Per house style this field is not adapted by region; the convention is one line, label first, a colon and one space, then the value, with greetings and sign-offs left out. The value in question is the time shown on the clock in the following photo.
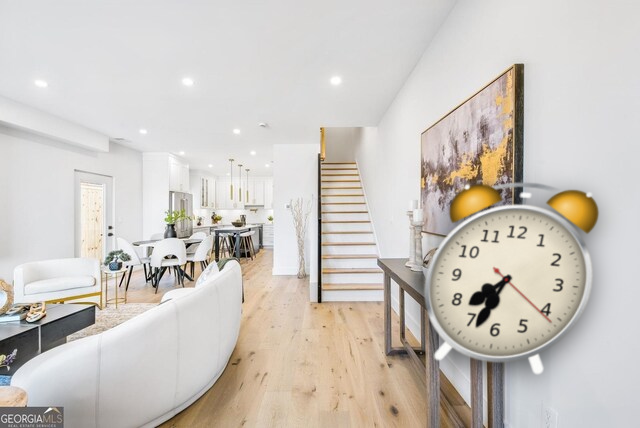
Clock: 7:33:21
